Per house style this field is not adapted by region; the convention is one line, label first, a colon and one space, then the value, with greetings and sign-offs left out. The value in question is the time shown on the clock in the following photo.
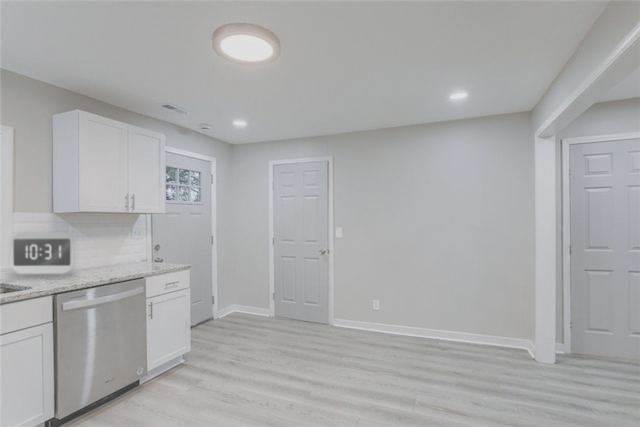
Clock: 10:31
